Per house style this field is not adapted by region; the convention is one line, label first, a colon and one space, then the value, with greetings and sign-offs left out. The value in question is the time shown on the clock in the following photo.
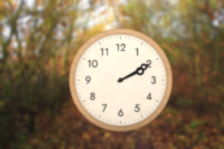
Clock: 2:10
